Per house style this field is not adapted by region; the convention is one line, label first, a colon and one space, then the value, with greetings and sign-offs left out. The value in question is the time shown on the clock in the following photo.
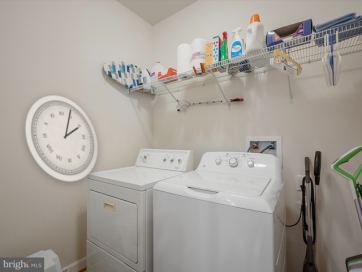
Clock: 2:04
